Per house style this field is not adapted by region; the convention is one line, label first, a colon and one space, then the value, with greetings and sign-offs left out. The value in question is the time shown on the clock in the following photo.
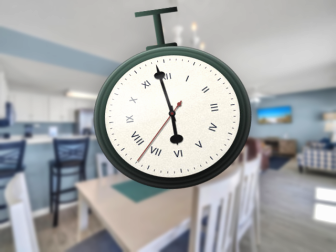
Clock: 5:58:37
